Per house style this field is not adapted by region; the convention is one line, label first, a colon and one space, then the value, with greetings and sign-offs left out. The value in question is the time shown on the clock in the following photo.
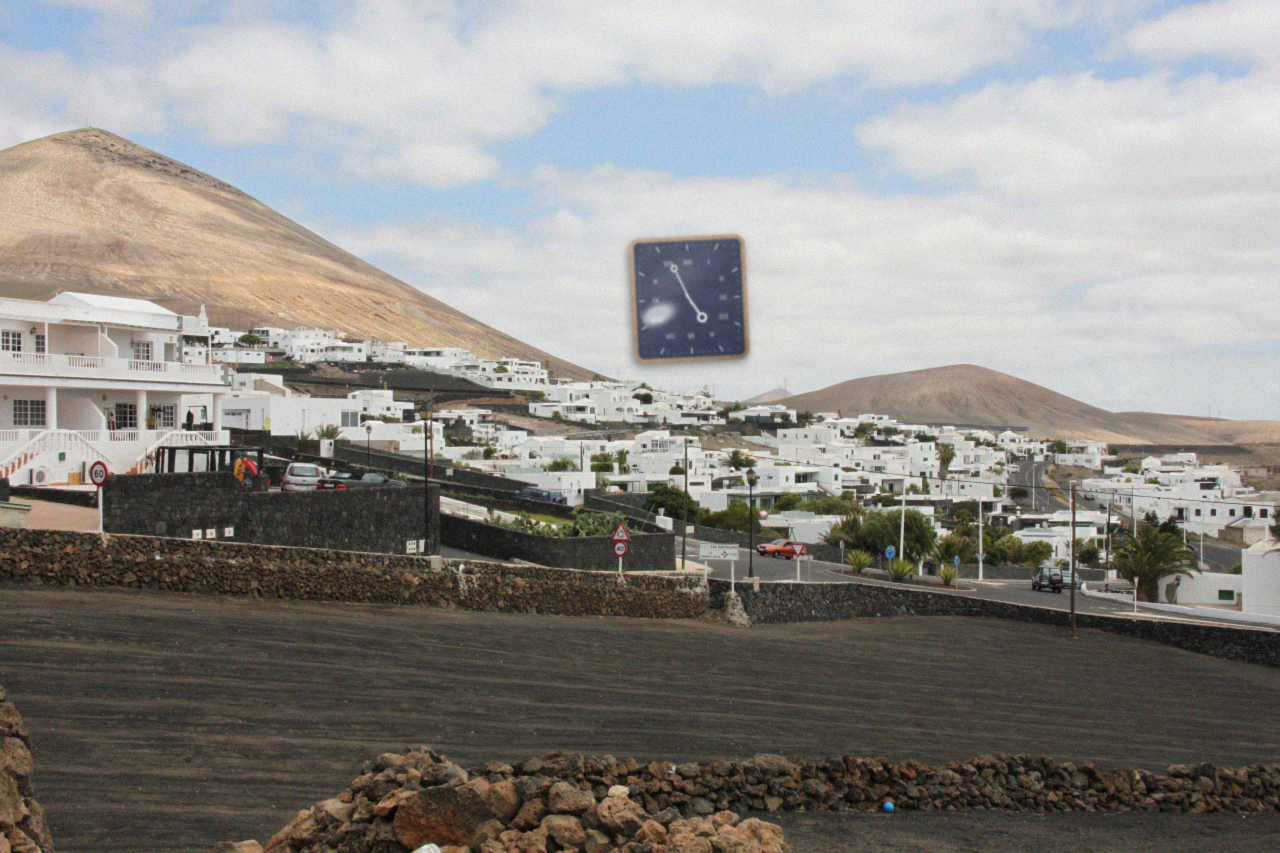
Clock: 4:56
